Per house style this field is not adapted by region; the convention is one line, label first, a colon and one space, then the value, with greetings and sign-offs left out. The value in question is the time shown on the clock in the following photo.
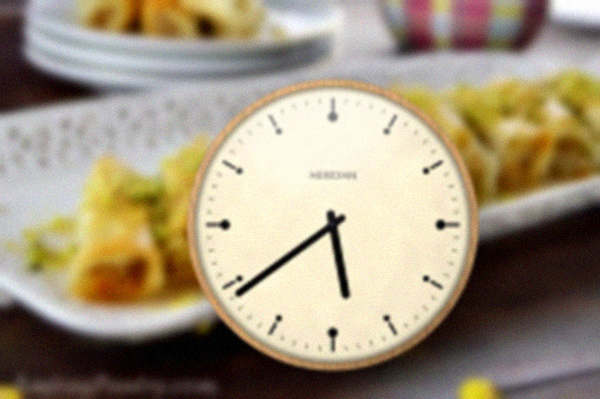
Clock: 5:39
